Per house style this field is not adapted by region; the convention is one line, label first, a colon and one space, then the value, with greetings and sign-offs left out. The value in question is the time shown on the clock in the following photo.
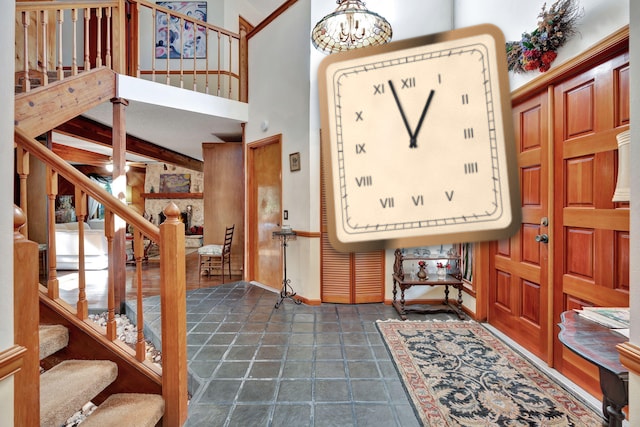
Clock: 12:57
